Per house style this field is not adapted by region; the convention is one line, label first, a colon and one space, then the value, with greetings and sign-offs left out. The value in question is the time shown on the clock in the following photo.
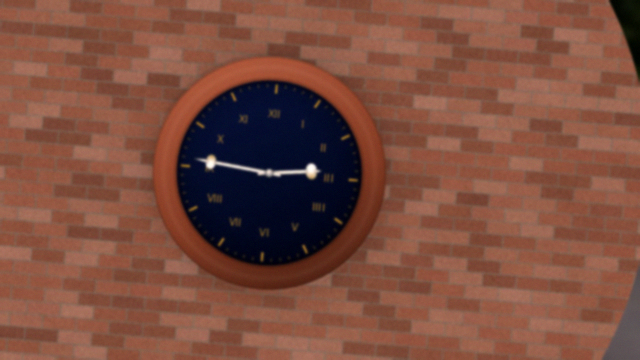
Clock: 2:46
